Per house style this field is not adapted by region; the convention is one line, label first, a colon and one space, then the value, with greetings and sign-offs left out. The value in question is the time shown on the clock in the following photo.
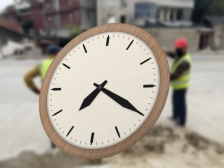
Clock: 7:20
